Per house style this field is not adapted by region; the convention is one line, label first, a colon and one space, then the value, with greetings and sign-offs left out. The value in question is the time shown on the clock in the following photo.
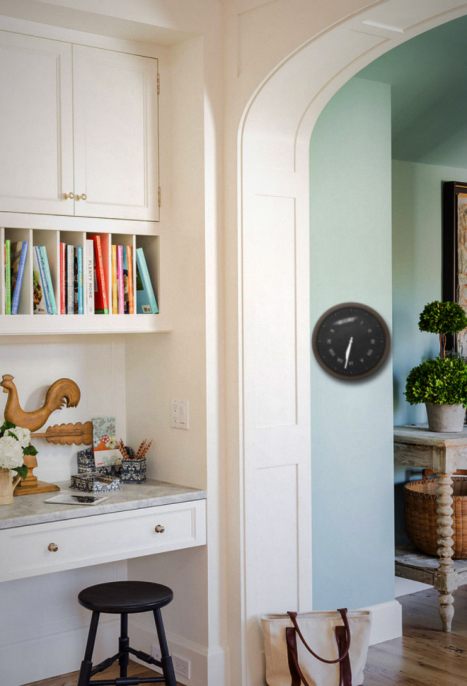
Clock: 6:32
